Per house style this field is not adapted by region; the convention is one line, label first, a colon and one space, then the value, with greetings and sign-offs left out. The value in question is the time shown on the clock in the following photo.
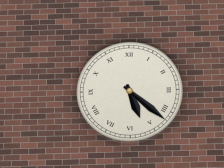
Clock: 5:22
